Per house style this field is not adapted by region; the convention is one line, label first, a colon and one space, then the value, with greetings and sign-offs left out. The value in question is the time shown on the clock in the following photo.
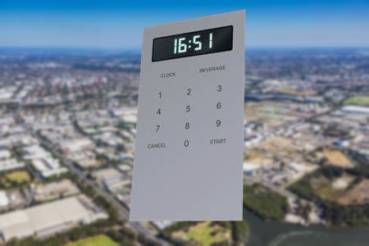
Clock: 16:51
